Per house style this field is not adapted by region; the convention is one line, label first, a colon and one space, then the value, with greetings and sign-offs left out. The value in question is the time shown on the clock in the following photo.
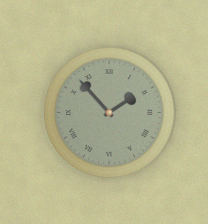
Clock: 1:53
